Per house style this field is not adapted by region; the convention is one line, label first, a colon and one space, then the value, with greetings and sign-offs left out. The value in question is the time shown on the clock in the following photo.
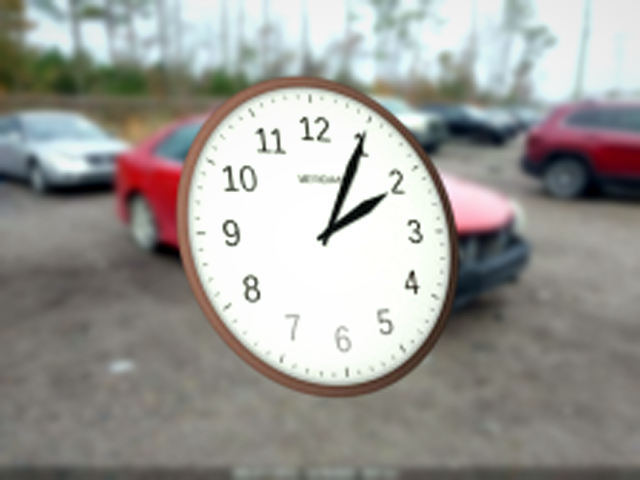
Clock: 2:05
